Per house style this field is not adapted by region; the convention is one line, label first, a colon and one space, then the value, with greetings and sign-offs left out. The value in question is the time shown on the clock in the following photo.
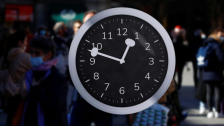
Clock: 12:48
